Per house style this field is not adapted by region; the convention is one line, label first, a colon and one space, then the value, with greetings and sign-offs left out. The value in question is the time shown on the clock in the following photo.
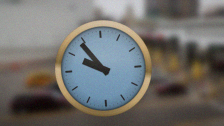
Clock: 9:54
